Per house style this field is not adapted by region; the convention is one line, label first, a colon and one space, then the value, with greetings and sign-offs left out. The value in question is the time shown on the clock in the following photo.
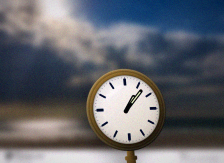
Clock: 1:07
